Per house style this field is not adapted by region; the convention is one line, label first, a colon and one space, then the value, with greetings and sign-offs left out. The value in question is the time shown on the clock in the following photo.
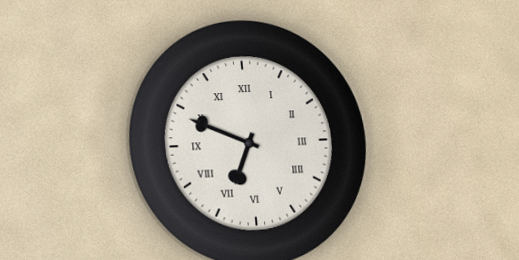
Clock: 6:49
